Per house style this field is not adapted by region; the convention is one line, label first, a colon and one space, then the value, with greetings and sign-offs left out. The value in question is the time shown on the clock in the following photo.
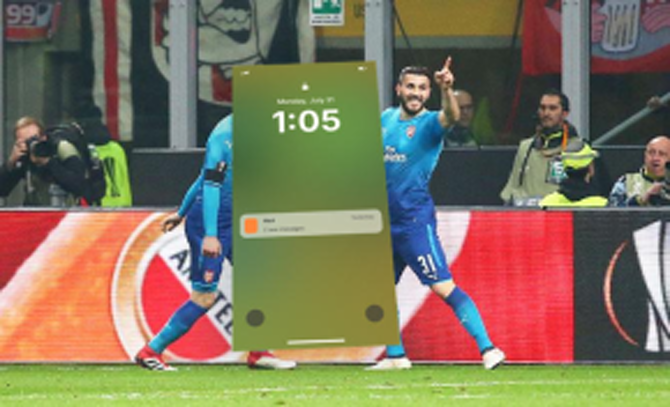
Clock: 1:05
